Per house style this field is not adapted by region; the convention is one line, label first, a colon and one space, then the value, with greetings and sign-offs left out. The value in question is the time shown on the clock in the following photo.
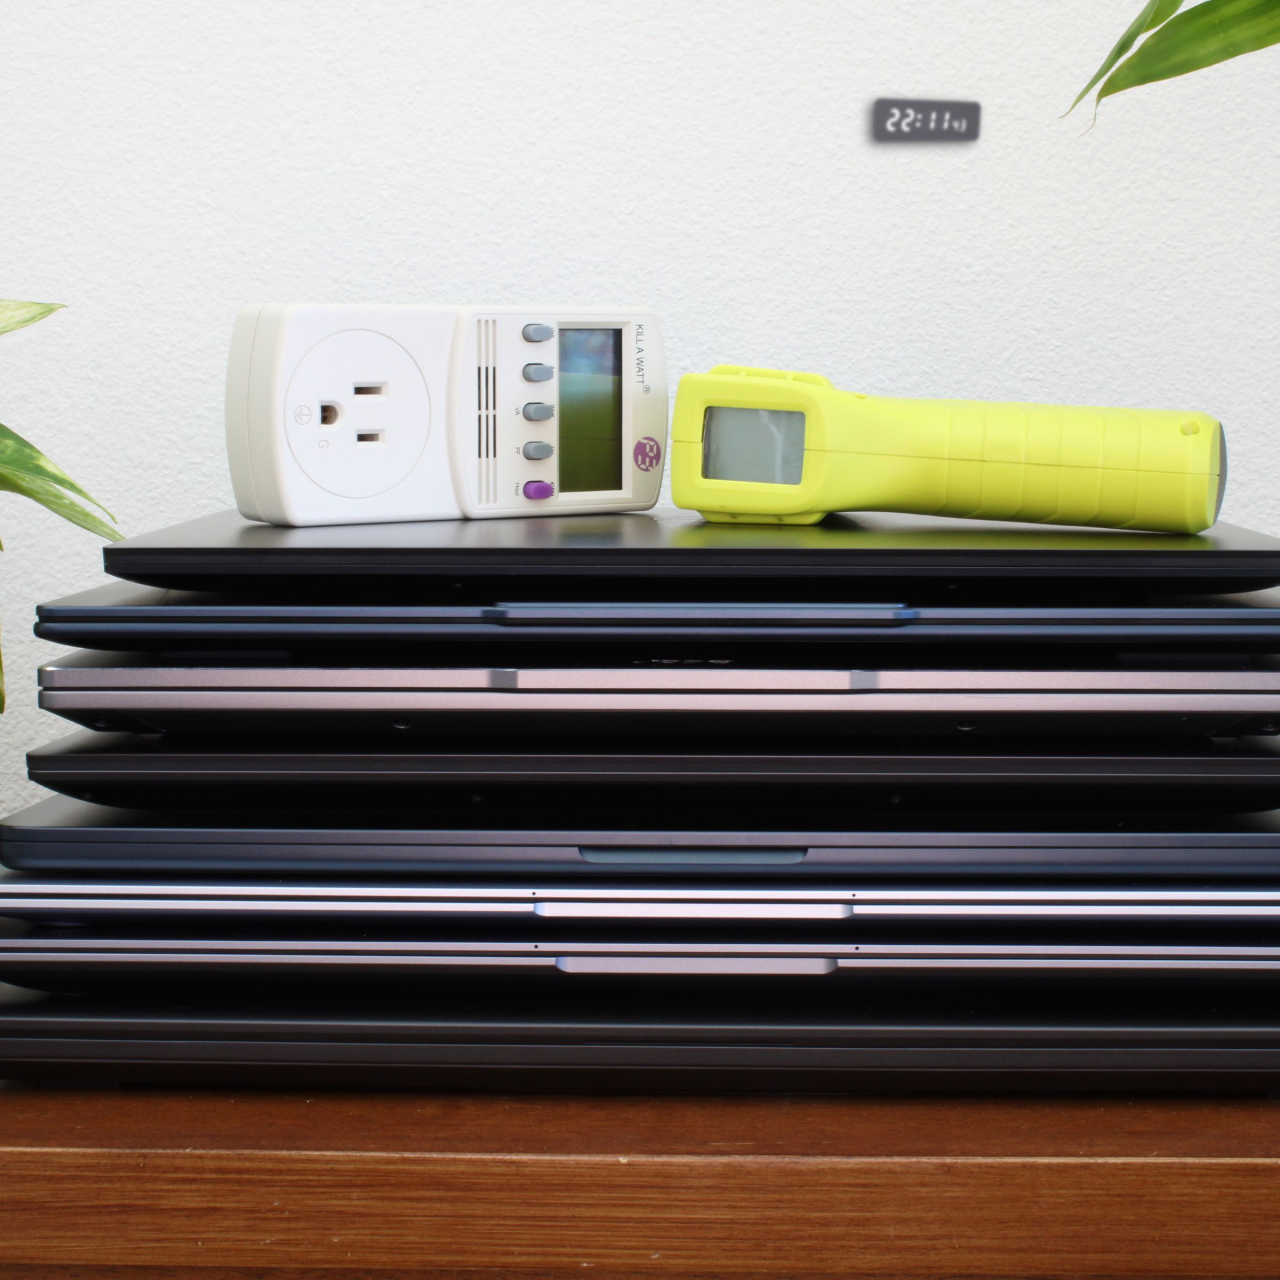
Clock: 22:11
